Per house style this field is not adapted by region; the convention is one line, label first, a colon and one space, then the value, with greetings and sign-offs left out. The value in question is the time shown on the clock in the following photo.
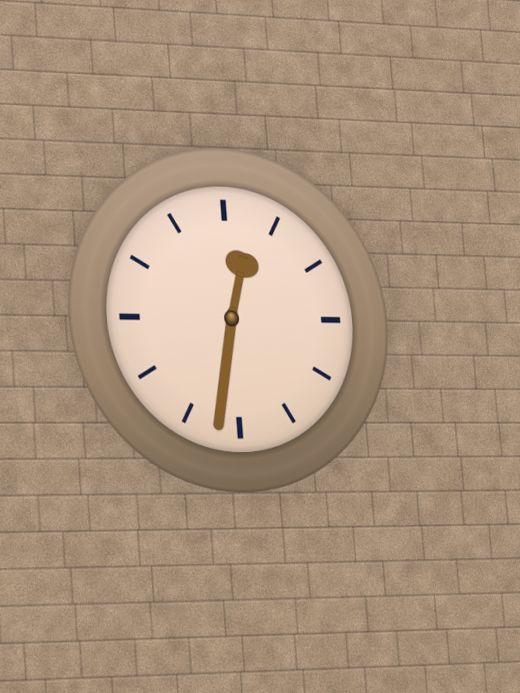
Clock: 12:32
